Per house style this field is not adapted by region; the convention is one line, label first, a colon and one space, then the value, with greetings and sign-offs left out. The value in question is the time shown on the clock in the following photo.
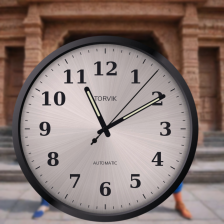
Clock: 11:10:07
